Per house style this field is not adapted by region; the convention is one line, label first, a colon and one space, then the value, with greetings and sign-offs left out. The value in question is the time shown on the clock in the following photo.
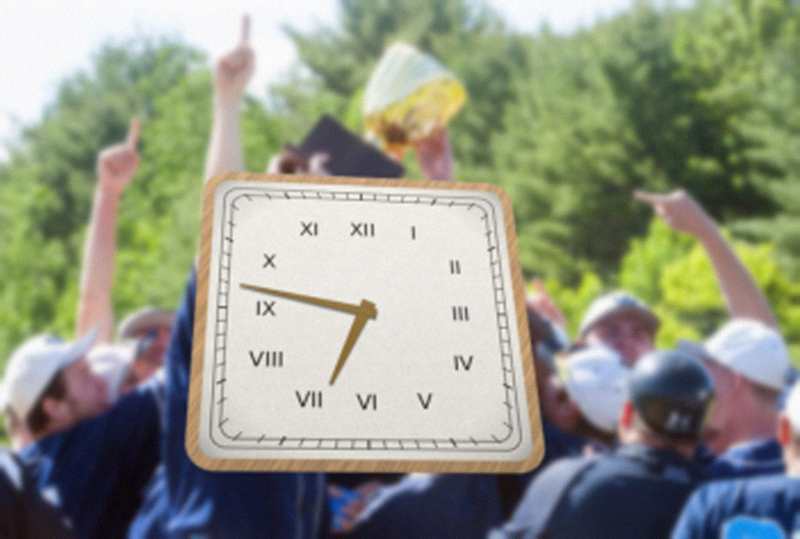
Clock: 6:47
